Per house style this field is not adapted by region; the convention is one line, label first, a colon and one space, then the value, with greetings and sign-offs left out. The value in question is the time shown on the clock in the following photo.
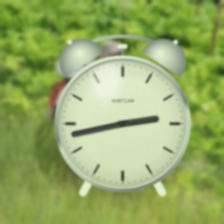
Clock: 2:43
